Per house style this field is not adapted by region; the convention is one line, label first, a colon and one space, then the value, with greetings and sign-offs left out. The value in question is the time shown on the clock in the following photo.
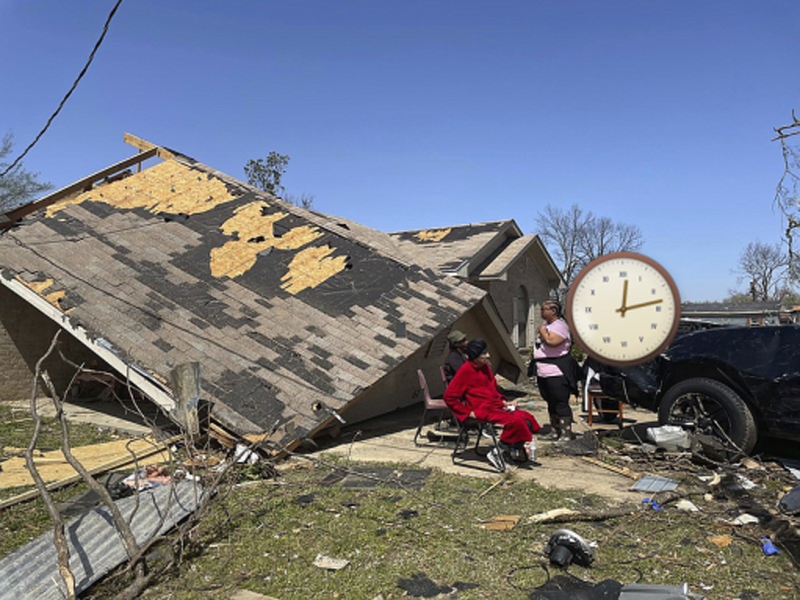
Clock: 12:13
